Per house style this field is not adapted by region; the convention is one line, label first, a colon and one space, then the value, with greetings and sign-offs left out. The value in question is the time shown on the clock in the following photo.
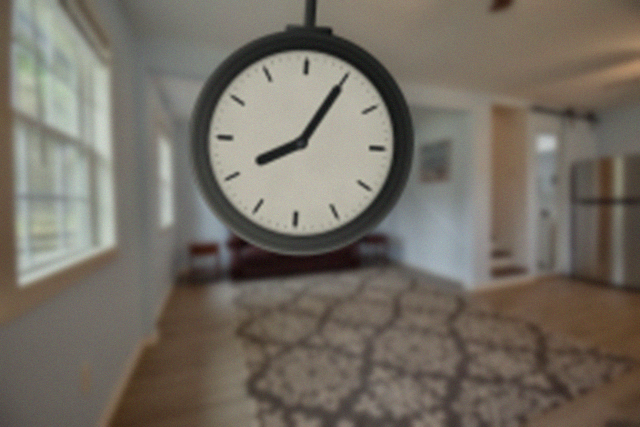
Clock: 8:05
